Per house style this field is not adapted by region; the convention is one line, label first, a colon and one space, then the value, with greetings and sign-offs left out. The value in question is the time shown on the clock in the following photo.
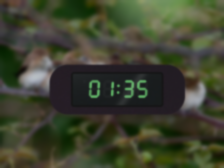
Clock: 1:35
